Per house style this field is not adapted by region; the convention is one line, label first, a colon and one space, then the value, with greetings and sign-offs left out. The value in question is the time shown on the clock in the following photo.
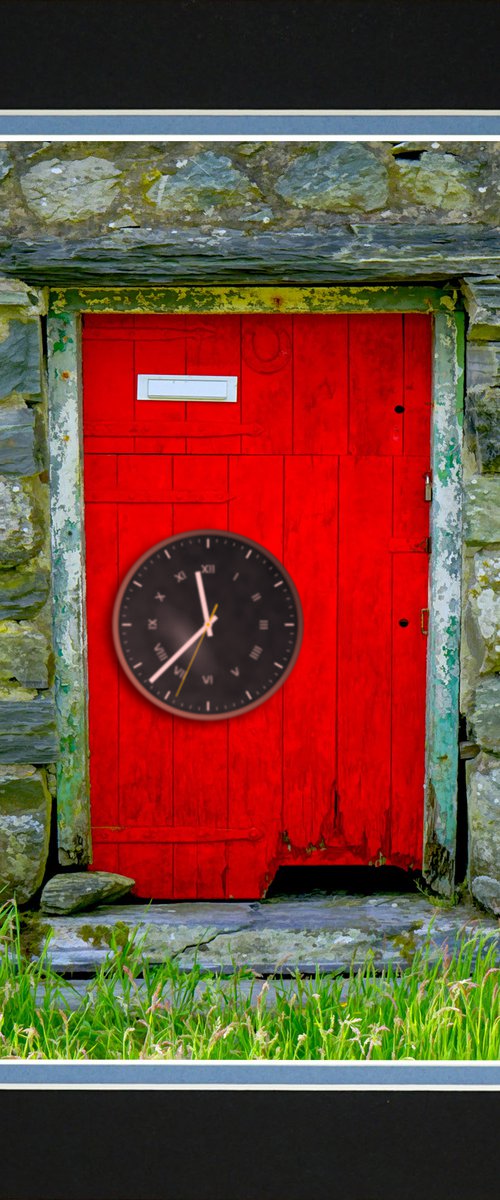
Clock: 11:37:34
